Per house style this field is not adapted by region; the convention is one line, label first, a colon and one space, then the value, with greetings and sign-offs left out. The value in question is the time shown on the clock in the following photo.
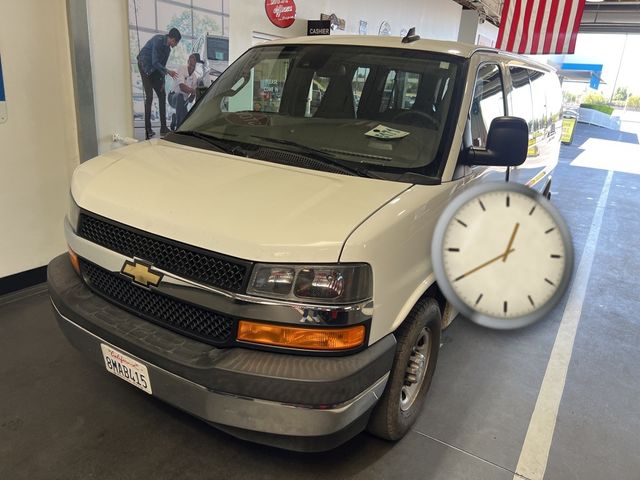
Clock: 12:40
